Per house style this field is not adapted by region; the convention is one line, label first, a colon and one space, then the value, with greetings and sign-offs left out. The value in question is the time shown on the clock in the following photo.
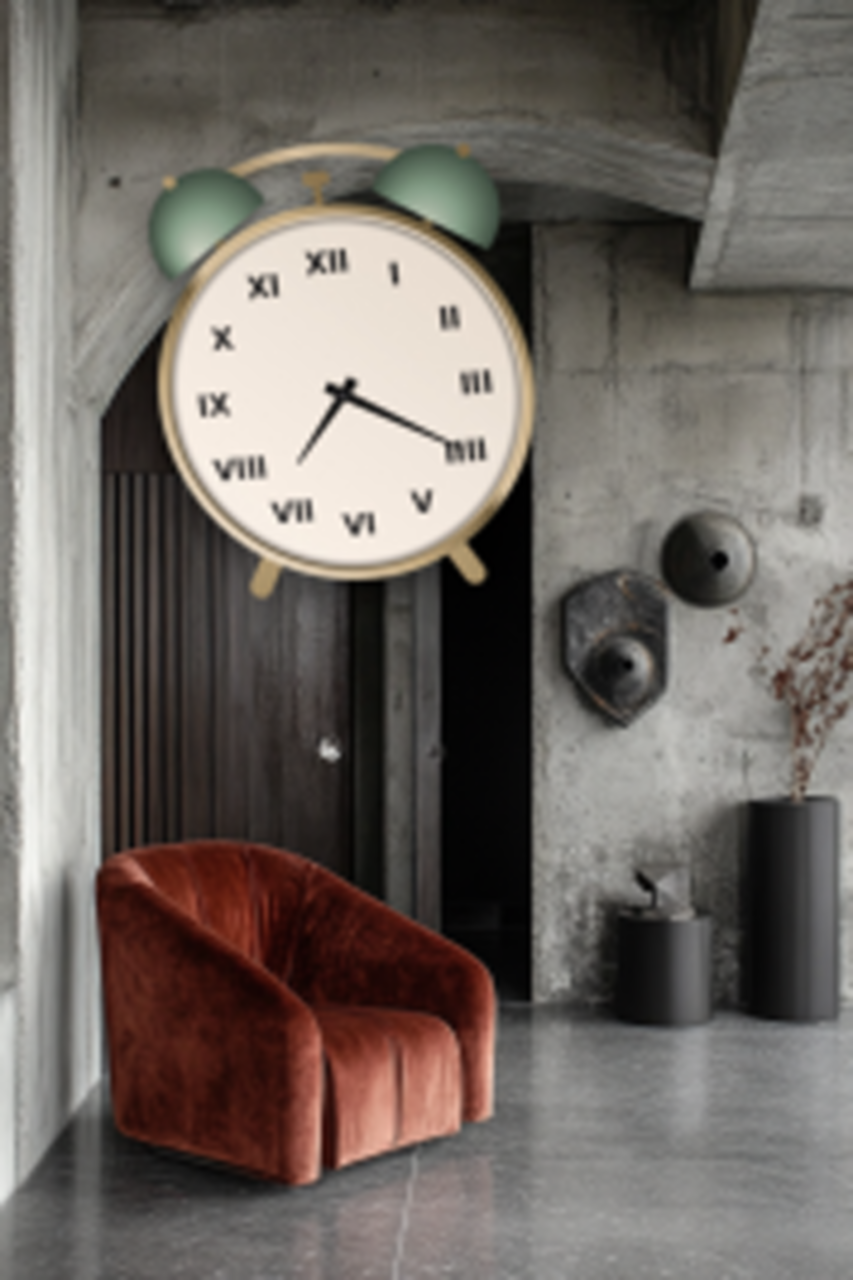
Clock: 7:20
